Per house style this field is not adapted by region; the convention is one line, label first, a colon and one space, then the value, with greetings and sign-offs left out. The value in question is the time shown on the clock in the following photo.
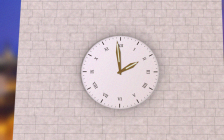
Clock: 1:59
